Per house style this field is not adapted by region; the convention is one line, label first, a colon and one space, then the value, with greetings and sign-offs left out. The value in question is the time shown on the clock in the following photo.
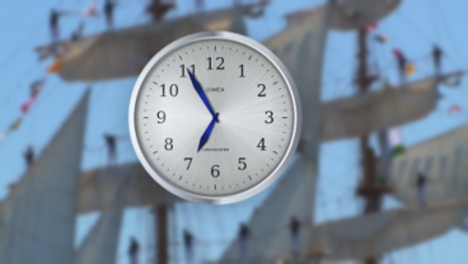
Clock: 6:55
